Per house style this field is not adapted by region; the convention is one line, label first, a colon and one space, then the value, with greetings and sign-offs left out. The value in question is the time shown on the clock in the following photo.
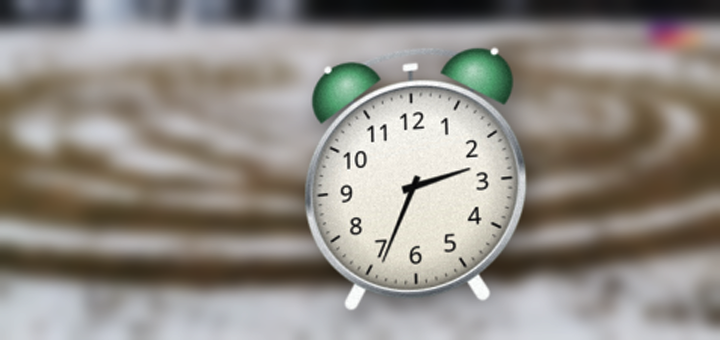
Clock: 2:34
